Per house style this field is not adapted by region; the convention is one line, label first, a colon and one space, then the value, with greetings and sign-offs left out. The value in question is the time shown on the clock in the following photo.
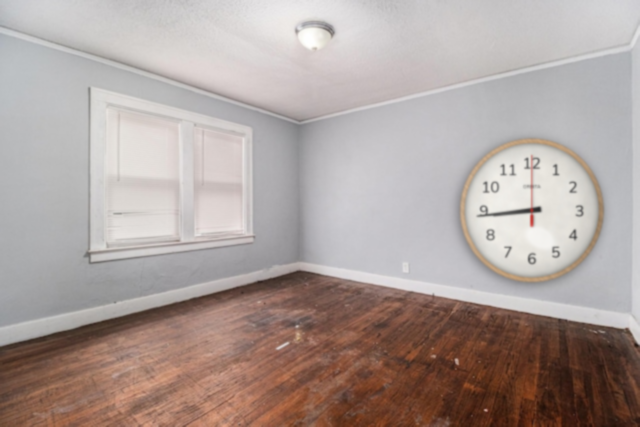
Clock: 8:44:00
